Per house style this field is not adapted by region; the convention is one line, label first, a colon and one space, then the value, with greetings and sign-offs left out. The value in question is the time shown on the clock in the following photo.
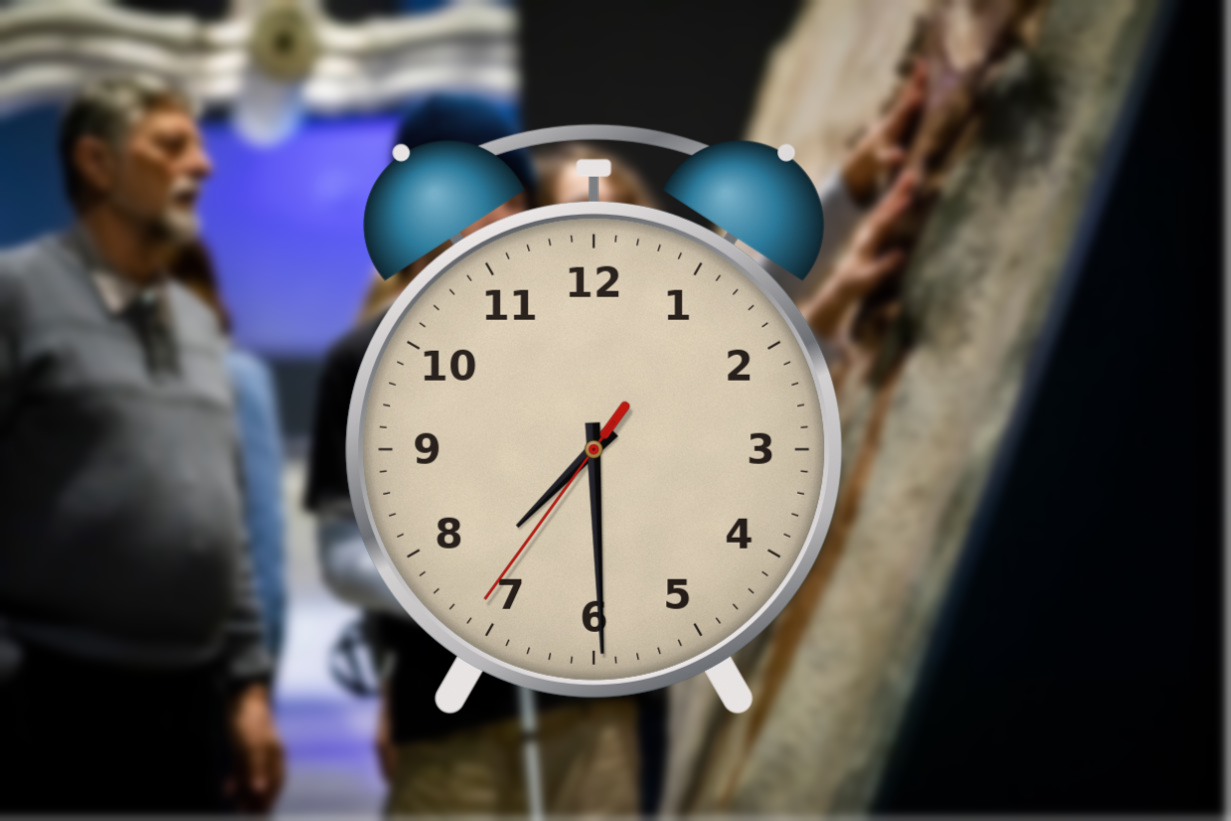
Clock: 7:29:36
